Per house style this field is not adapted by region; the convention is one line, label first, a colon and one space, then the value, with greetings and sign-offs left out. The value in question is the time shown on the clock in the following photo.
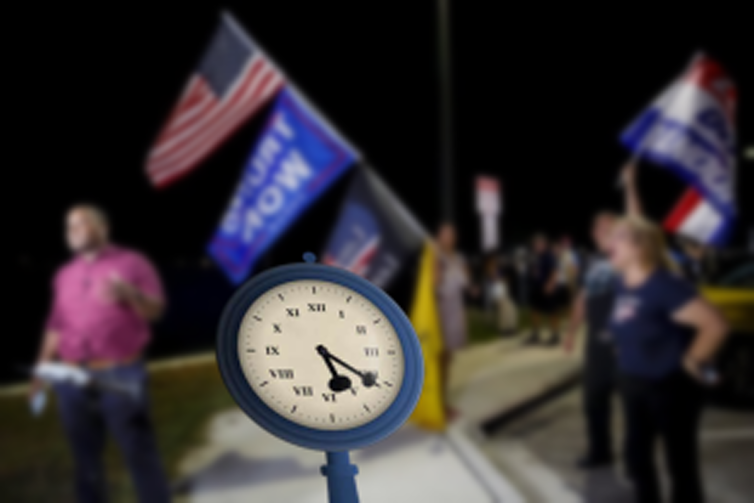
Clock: 5:21
